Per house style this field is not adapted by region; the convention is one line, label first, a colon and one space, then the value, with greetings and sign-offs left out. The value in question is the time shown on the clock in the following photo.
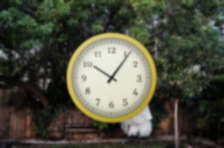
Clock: 10:06
